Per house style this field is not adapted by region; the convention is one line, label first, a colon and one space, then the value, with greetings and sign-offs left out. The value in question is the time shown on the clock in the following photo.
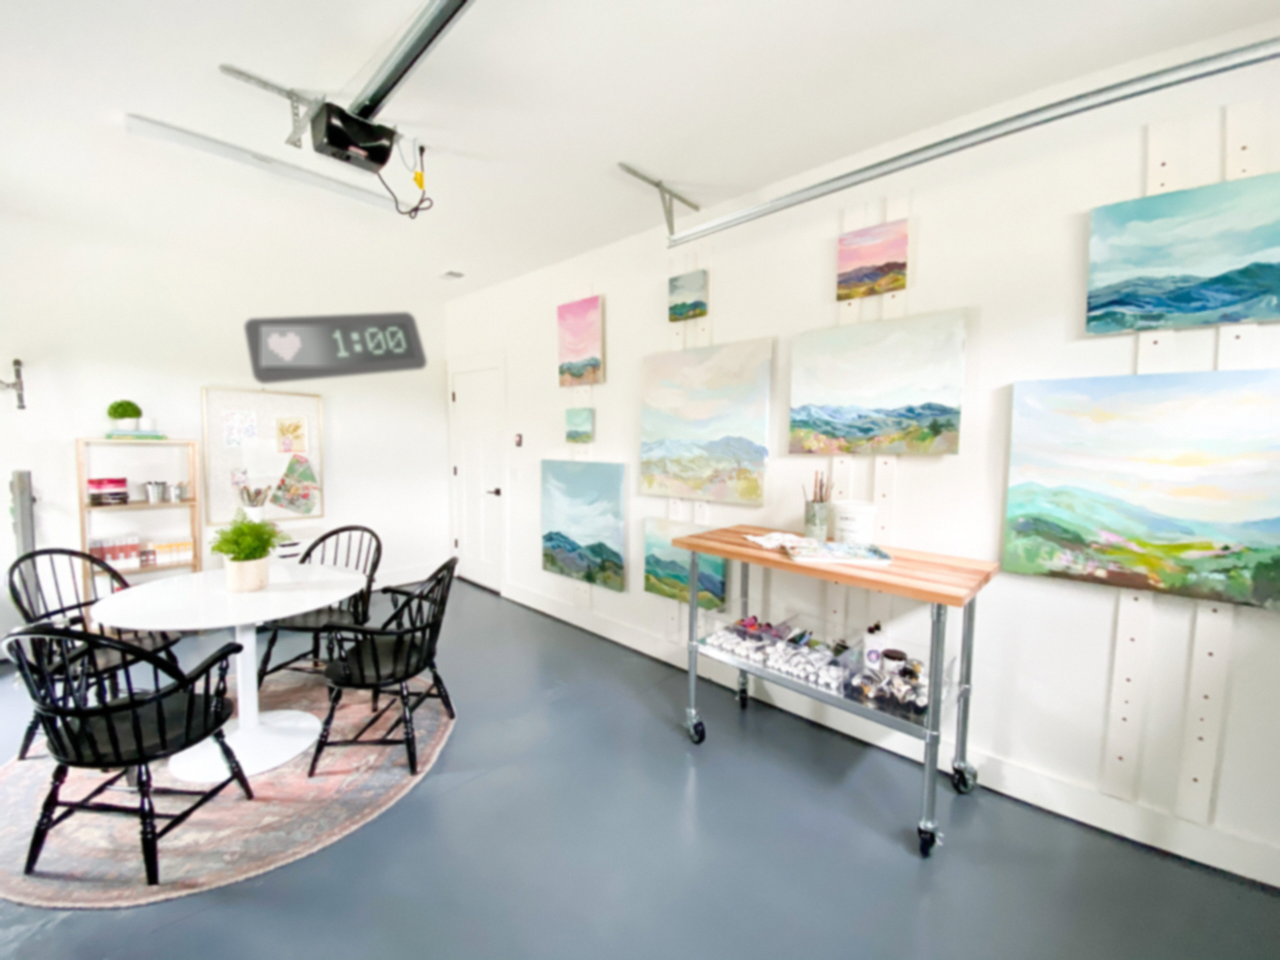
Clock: 1:00
